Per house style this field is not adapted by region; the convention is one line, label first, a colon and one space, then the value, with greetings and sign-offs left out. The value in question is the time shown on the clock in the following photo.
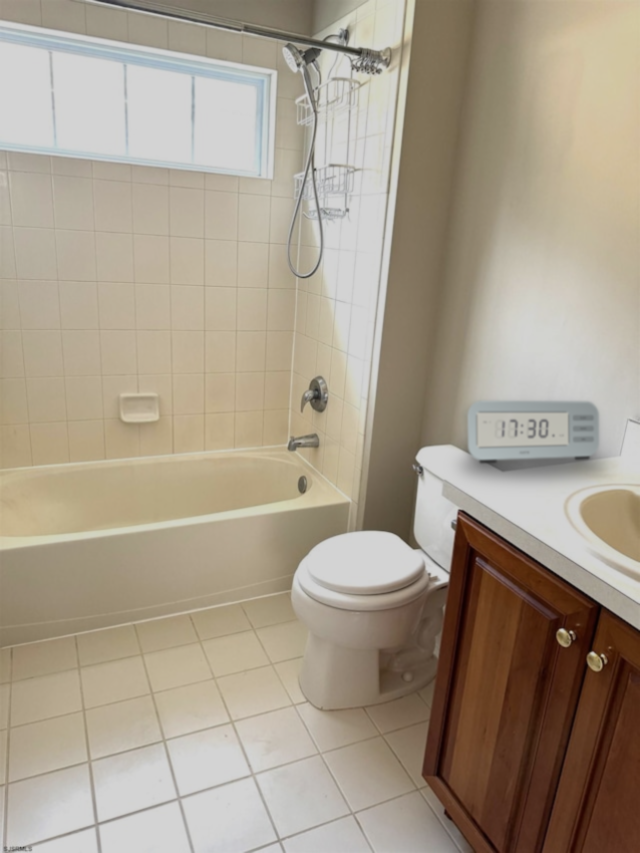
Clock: 17:30
